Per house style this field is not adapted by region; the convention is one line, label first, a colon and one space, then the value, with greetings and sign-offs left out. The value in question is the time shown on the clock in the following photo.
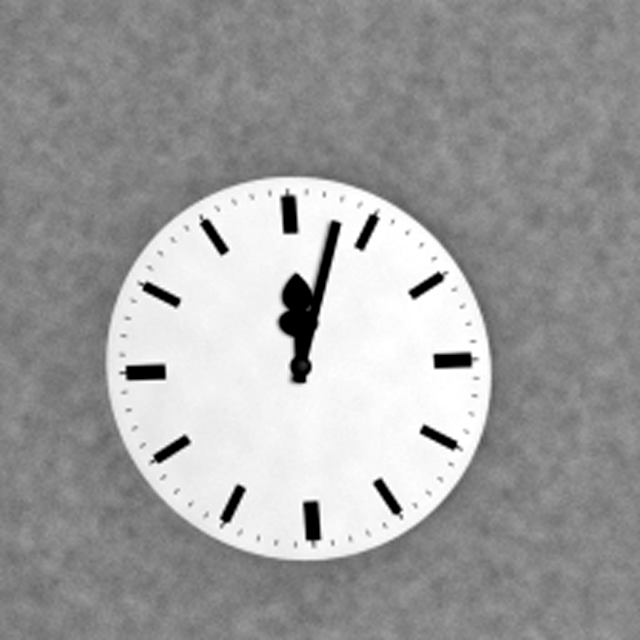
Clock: 12:03
